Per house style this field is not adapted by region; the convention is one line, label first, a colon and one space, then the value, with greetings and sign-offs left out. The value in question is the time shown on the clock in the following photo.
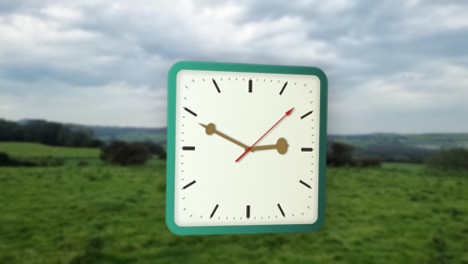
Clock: 2:49:08
